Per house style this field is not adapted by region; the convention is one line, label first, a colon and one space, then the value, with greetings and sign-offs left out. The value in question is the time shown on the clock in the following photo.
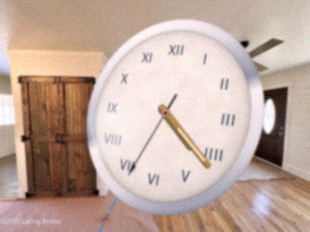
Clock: 4:21:34
